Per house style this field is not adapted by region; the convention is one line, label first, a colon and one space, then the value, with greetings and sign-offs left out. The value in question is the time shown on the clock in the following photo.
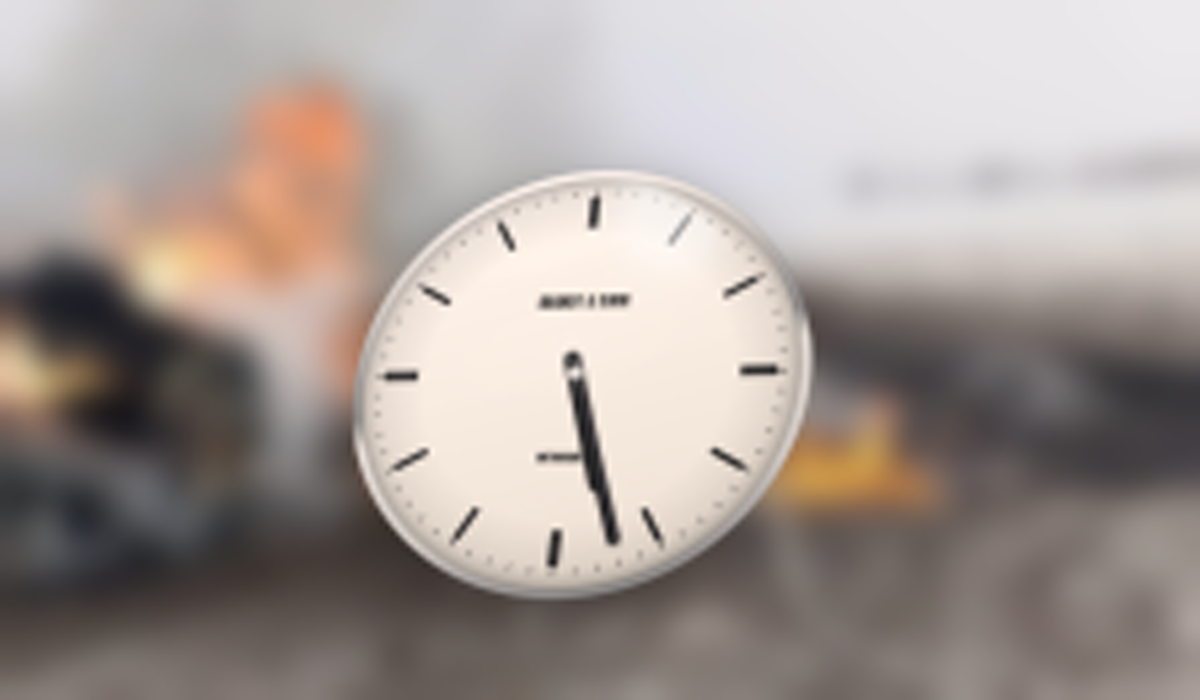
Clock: 5:27
